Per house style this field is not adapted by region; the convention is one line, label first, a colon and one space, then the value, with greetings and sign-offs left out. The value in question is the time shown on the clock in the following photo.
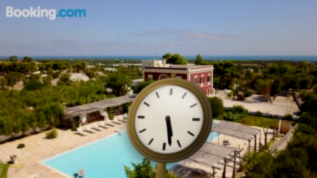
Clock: 5:28
